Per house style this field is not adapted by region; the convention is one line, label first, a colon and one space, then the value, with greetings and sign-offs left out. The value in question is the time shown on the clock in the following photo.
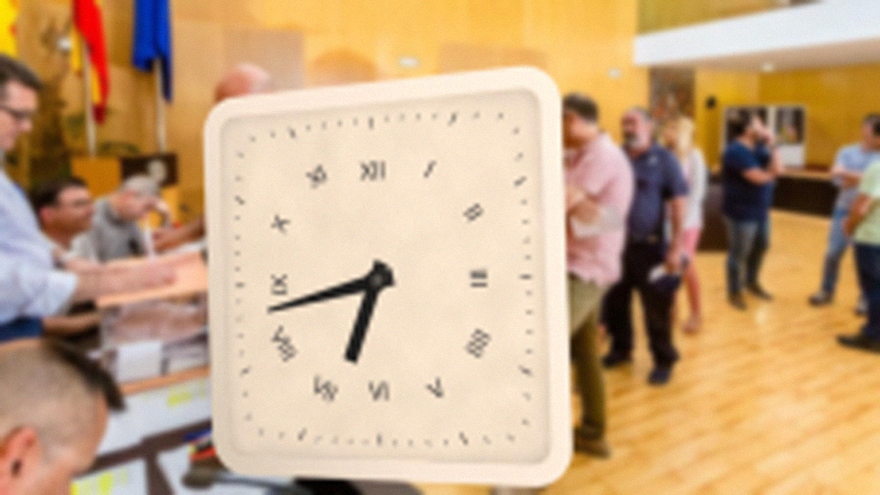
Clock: 6:43
